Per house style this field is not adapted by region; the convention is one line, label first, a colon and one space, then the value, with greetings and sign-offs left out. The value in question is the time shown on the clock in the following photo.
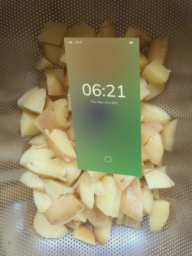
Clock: 6:21
